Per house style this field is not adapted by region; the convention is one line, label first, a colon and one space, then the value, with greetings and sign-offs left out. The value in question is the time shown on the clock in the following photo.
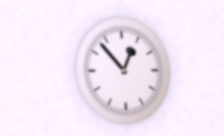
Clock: 12:53
